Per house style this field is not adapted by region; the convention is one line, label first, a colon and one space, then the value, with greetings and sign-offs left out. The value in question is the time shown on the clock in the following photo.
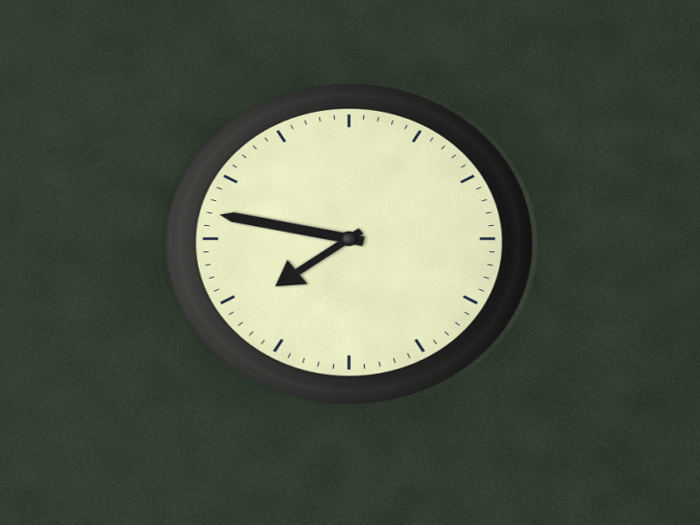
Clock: 7:47
